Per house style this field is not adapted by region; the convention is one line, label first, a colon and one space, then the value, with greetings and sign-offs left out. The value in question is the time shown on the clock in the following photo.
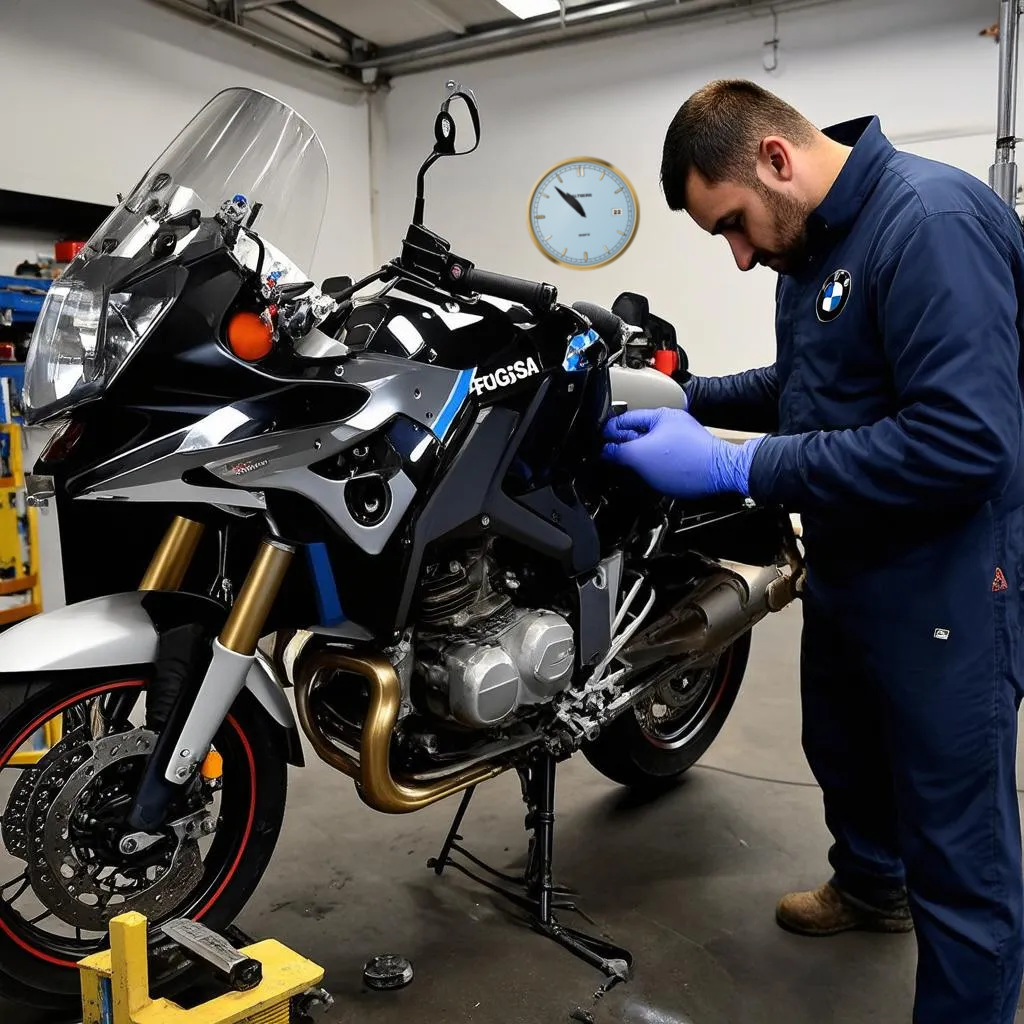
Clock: 10:53
